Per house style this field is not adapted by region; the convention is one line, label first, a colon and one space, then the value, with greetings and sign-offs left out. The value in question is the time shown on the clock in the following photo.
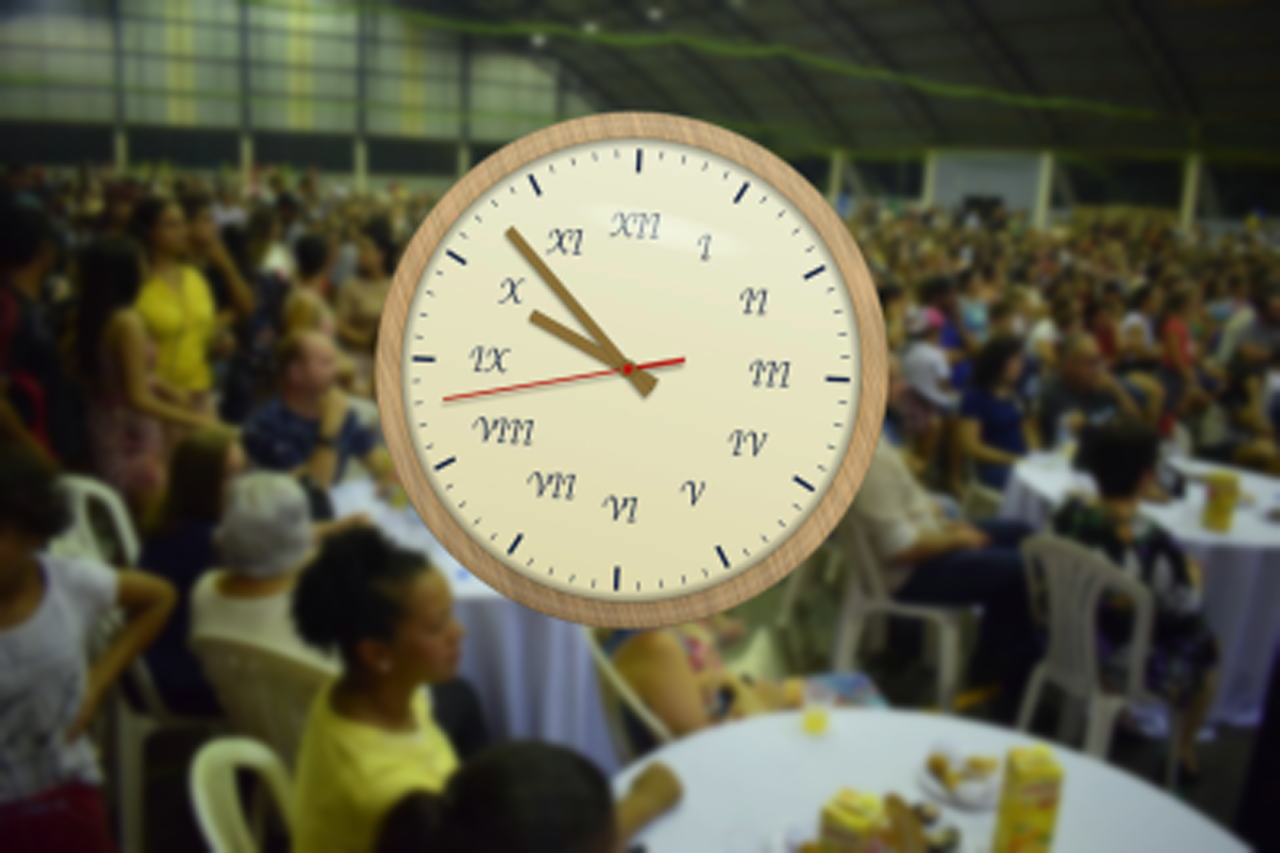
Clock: 9:52:43
